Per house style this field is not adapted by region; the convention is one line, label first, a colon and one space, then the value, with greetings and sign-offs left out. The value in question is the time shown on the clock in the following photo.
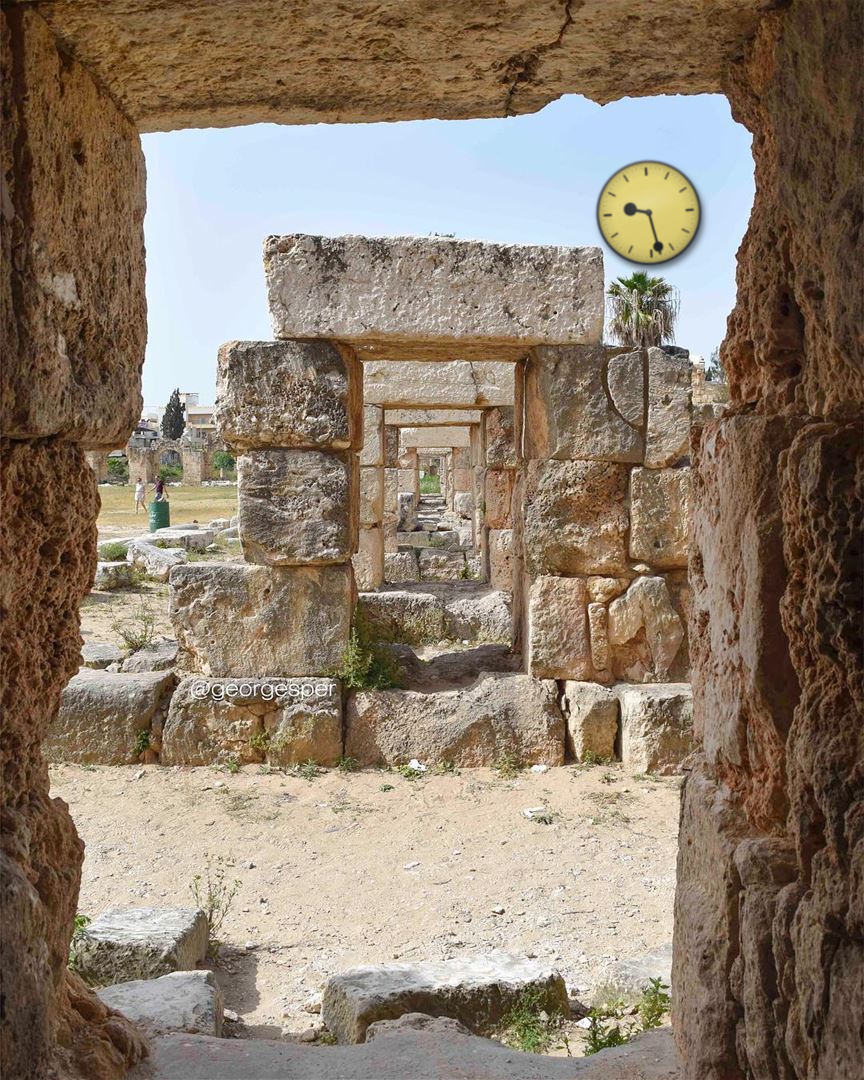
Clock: 9:28
